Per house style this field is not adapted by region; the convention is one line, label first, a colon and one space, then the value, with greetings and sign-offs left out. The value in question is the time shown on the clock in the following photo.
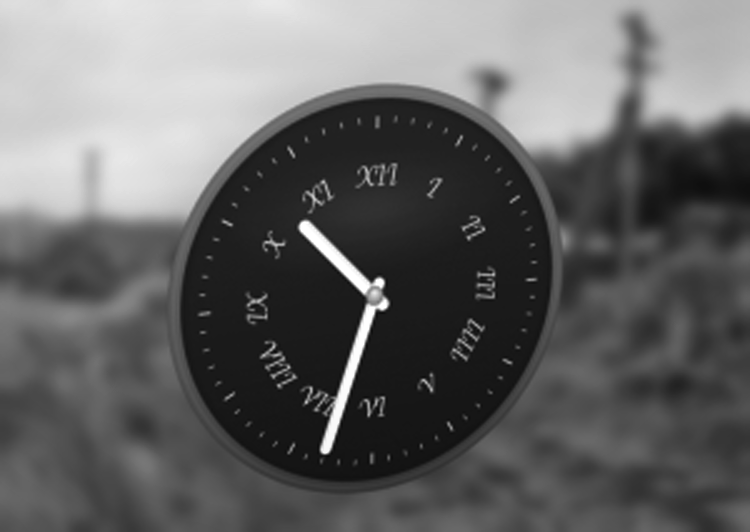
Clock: 10:33
